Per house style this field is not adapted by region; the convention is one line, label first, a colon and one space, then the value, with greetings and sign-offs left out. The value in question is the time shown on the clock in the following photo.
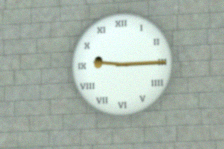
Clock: 9:15
